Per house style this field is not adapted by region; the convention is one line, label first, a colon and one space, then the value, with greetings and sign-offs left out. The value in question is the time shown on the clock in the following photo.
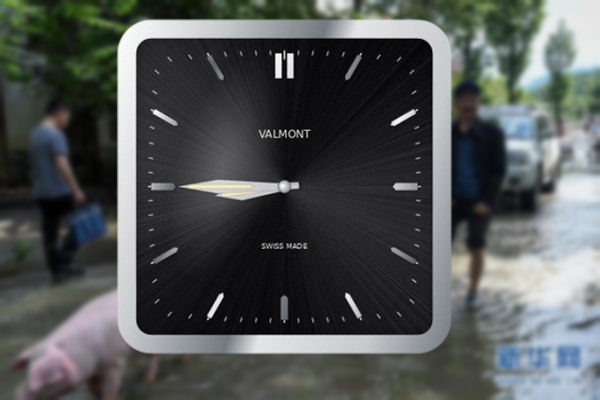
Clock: 8:45
